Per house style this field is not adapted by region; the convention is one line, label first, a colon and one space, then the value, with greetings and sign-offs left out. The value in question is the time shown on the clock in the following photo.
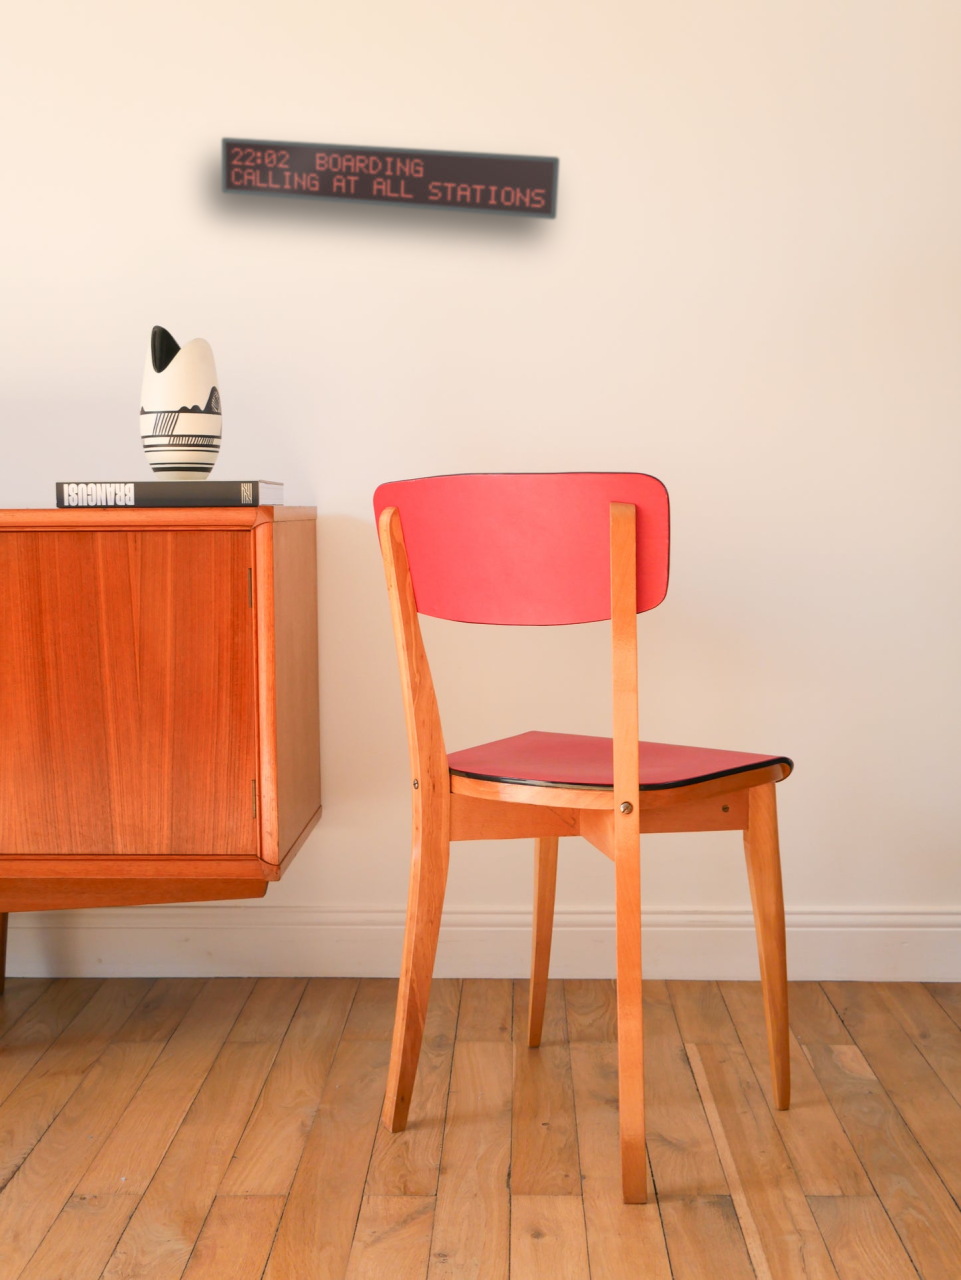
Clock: 22:02
